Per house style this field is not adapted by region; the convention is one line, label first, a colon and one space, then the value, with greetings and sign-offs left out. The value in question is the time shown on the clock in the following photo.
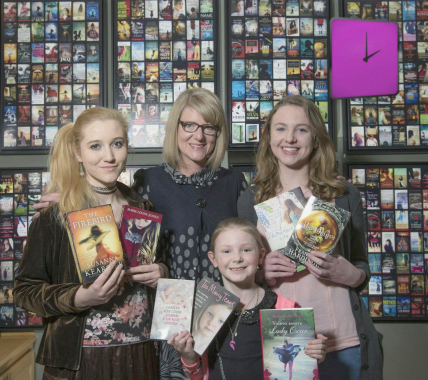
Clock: 2:00
